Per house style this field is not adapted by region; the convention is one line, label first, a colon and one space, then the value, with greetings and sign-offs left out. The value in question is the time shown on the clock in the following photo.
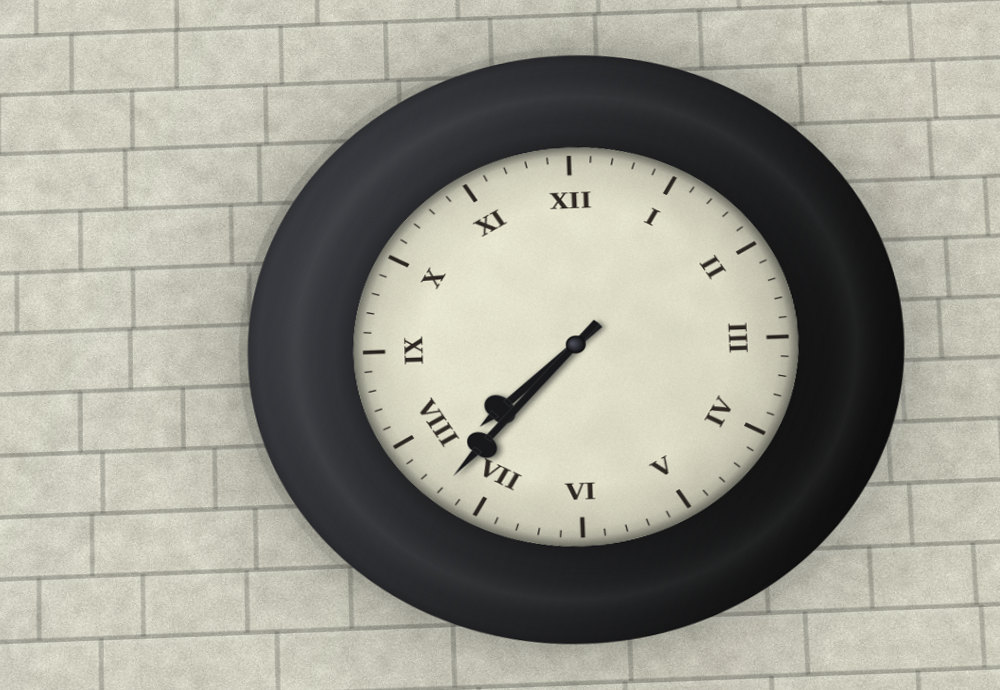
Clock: 7:37
